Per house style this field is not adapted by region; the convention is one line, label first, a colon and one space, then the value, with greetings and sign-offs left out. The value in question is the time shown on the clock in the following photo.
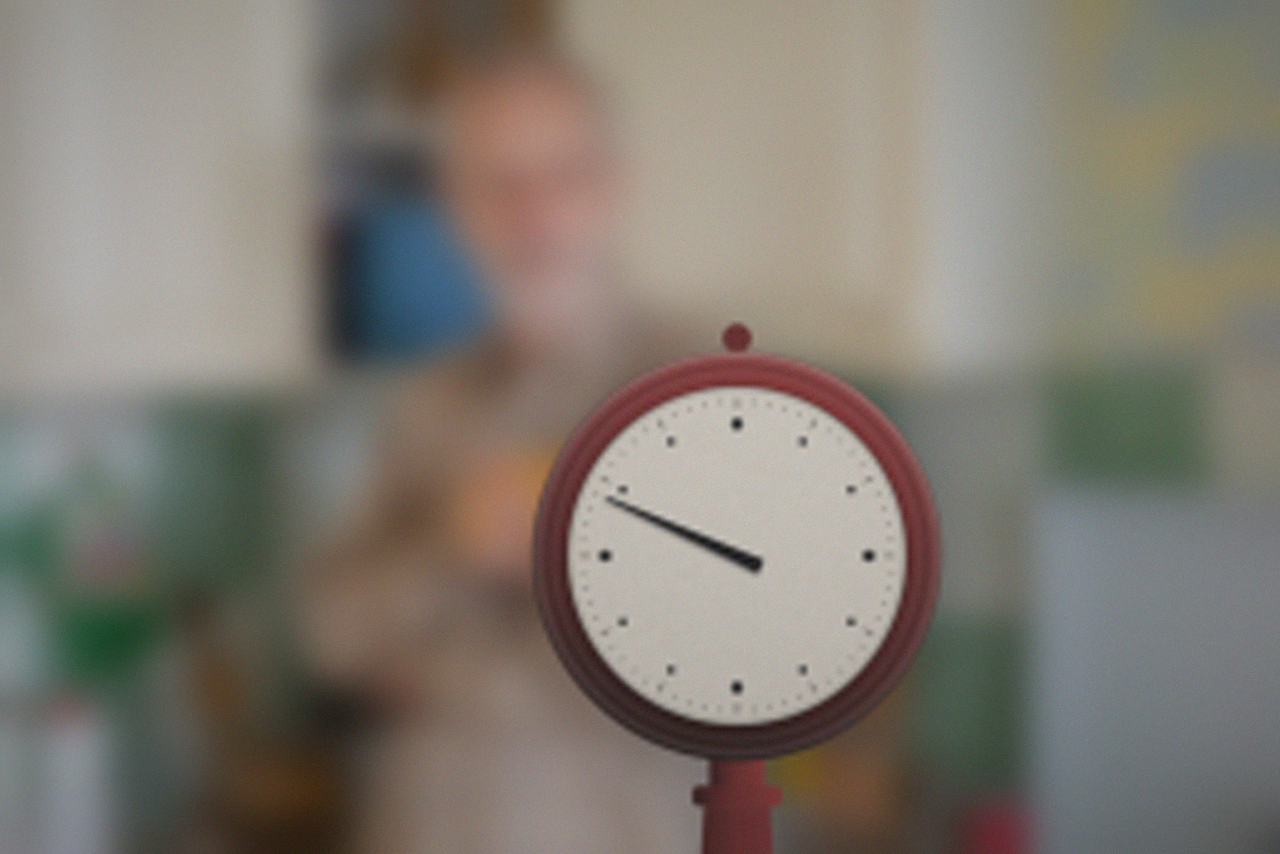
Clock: 9:49
